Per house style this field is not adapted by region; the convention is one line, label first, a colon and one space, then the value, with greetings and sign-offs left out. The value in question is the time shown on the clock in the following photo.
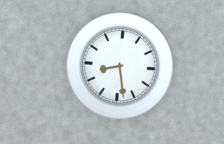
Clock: 8:28
